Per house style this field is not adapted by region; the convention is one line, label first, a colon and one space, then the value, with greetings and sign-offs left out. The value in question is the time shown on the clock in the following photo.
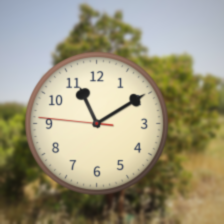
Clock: 11:09:46
